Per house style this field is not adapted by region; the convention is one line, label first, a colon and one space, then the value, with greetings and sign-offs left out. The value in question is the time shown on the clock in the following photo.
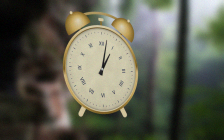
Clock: 1:02
